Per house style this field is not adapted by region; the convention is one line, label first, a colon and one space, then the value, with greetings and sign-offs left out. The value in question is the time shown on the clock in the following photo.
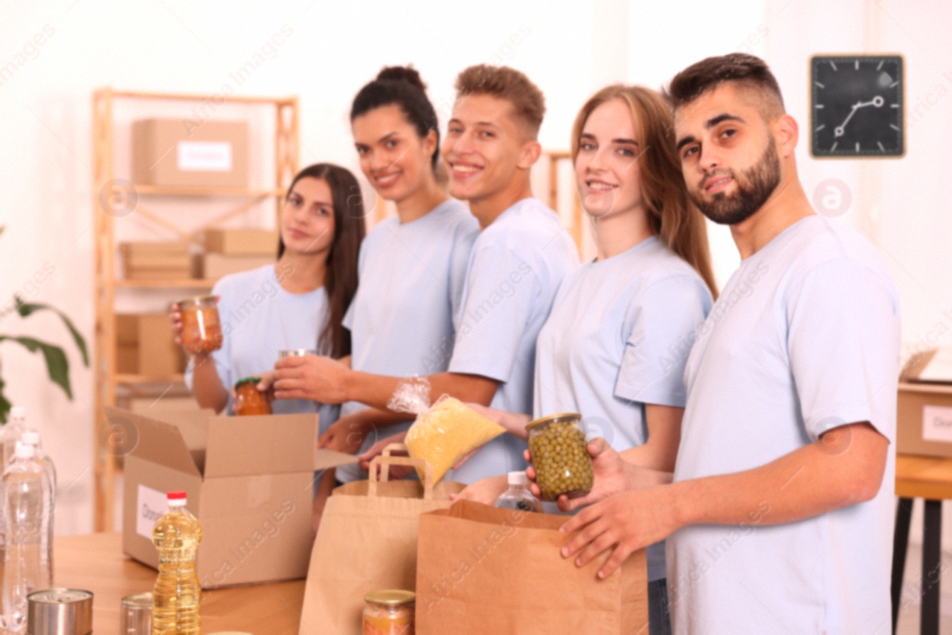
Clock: 2:36
